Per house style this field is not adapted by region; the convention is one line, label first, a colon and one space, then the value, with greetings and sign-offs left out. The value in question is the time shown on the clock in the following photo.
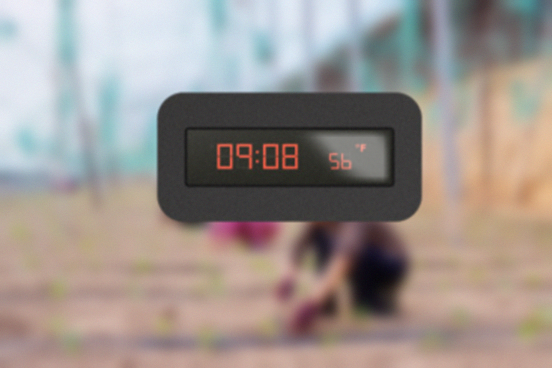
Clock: 9:08
